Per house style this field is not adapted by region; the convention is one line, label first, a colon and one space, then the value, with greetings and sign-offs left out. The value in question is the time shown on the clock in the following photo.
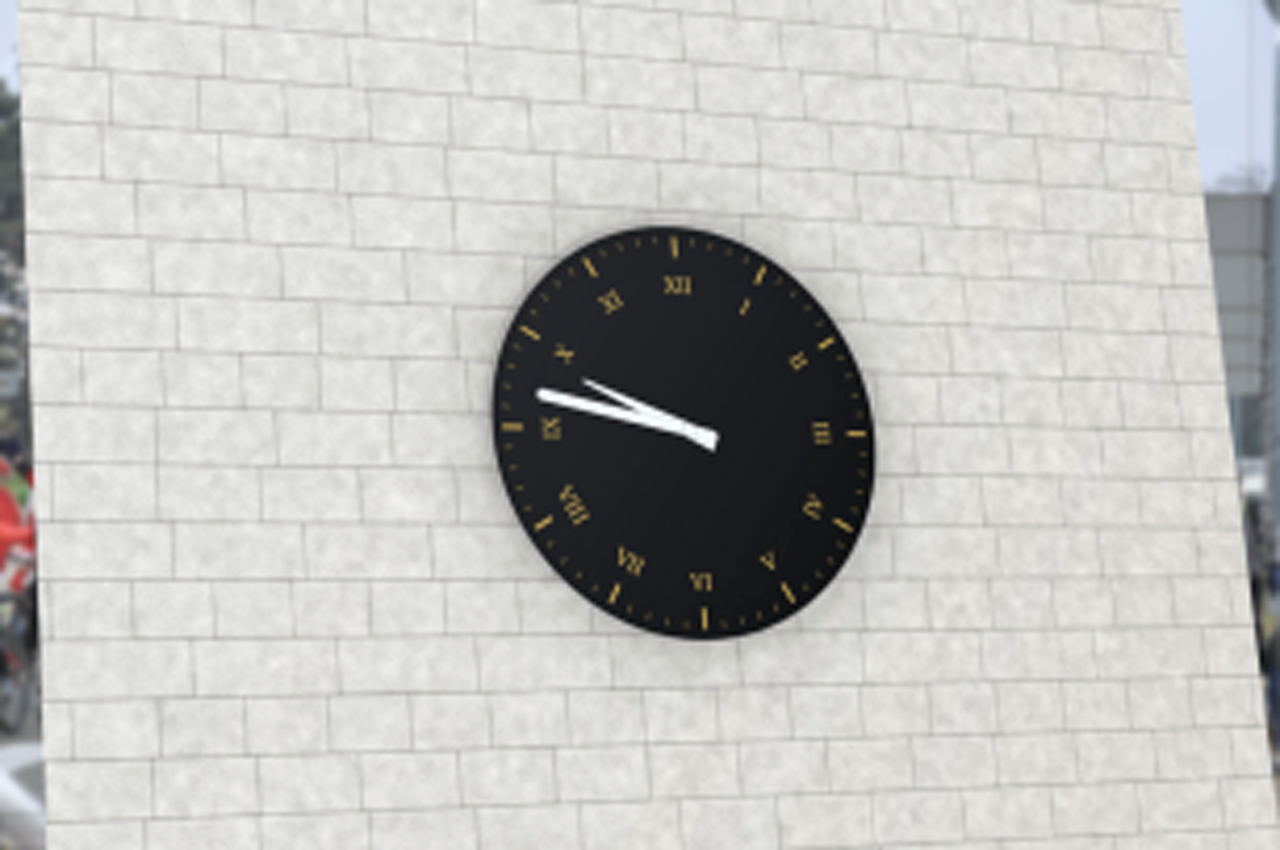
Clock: 9:47
